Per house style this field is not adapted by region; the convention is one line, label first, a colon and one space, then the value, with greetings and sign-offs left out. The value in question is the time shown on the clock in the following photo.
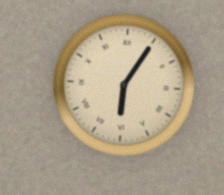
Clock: 6:05
